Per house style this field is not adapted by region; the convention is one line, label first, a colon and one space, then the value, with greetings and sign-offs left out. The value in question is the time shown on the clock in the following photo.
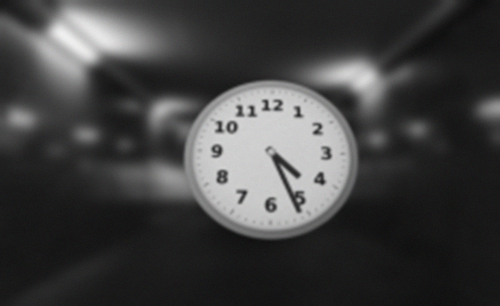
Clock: 4:26
